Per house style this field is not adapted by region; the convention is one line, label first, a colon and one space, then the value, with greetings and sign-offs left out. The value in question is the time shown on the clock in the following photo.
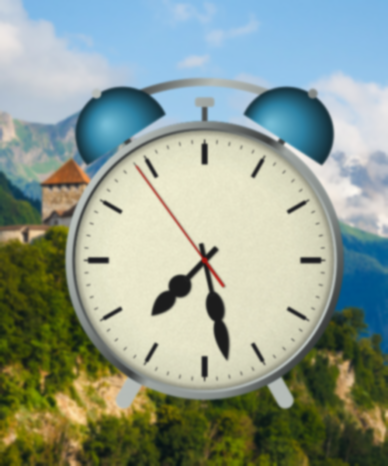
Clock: 7:27:54
